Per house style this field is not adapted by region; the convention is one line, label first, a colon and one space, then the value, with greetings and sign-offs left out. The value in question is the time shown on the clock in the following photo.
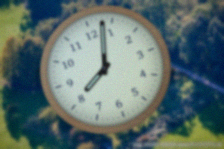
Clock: 8:03
